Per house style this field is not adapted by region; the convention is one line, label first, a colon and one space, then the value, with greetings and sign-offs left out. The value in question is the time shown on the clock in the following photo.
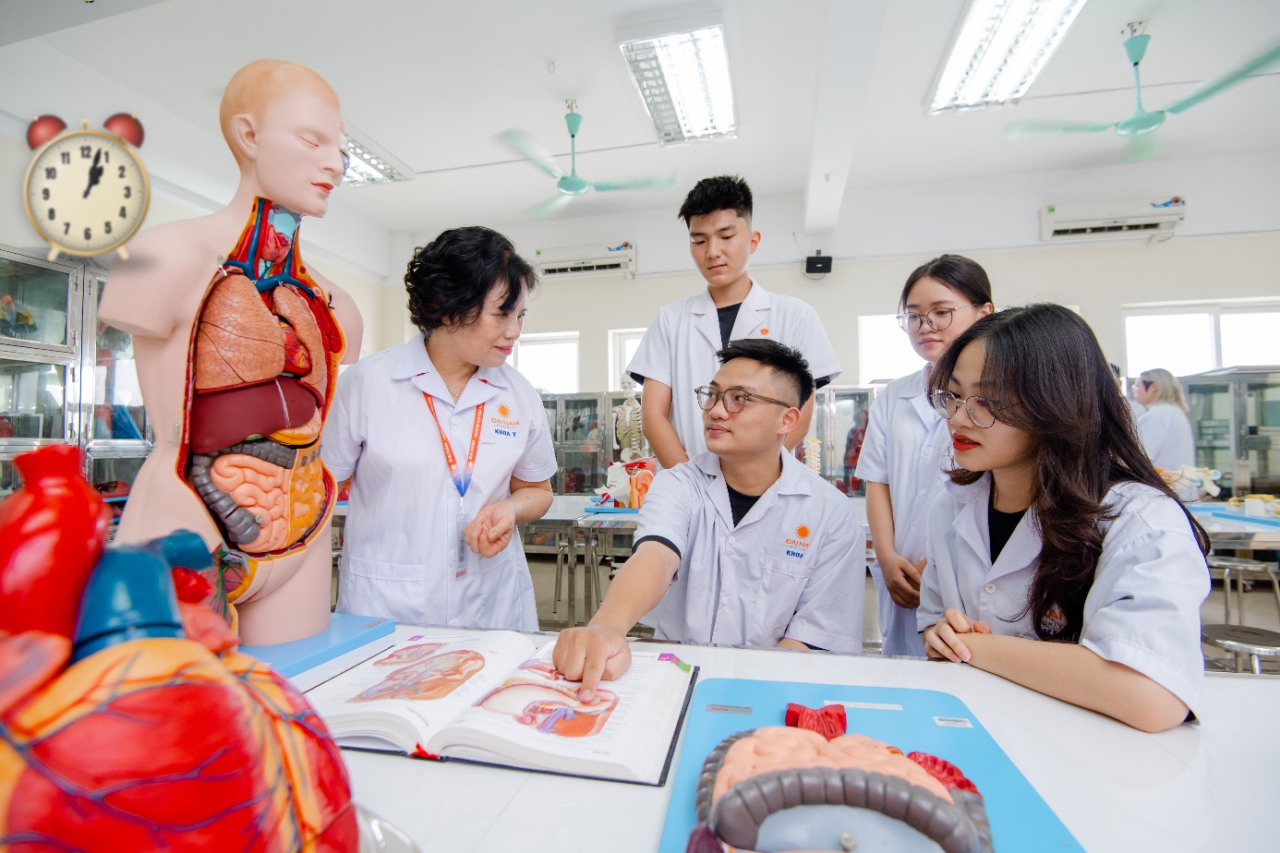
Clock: 1:03
